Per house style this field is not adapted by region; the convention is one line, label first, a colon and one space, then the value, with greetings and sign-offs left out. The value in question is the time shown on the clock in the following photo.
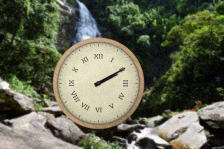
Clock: 2:10
